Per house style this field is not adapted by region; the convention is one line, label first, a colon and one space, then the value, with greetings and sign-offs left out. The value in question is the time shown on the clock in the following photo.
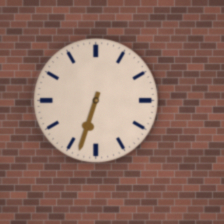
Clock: 6:33
